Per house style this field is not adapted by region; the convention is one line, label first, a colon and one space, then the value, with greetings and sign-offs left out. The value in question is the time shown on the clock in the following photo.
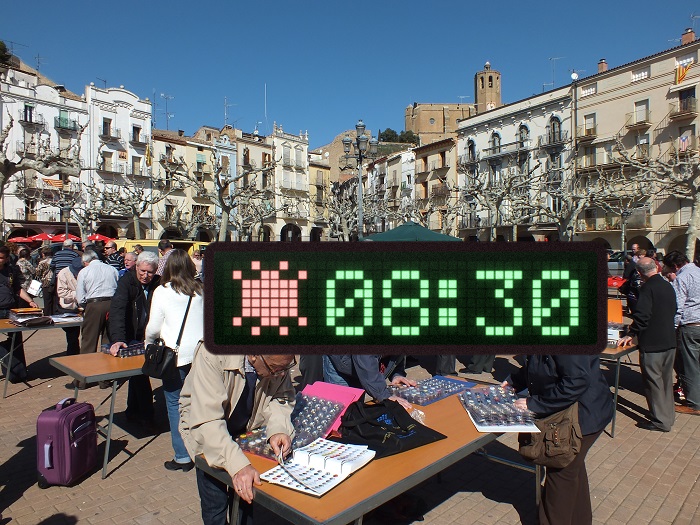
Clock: 8:30
